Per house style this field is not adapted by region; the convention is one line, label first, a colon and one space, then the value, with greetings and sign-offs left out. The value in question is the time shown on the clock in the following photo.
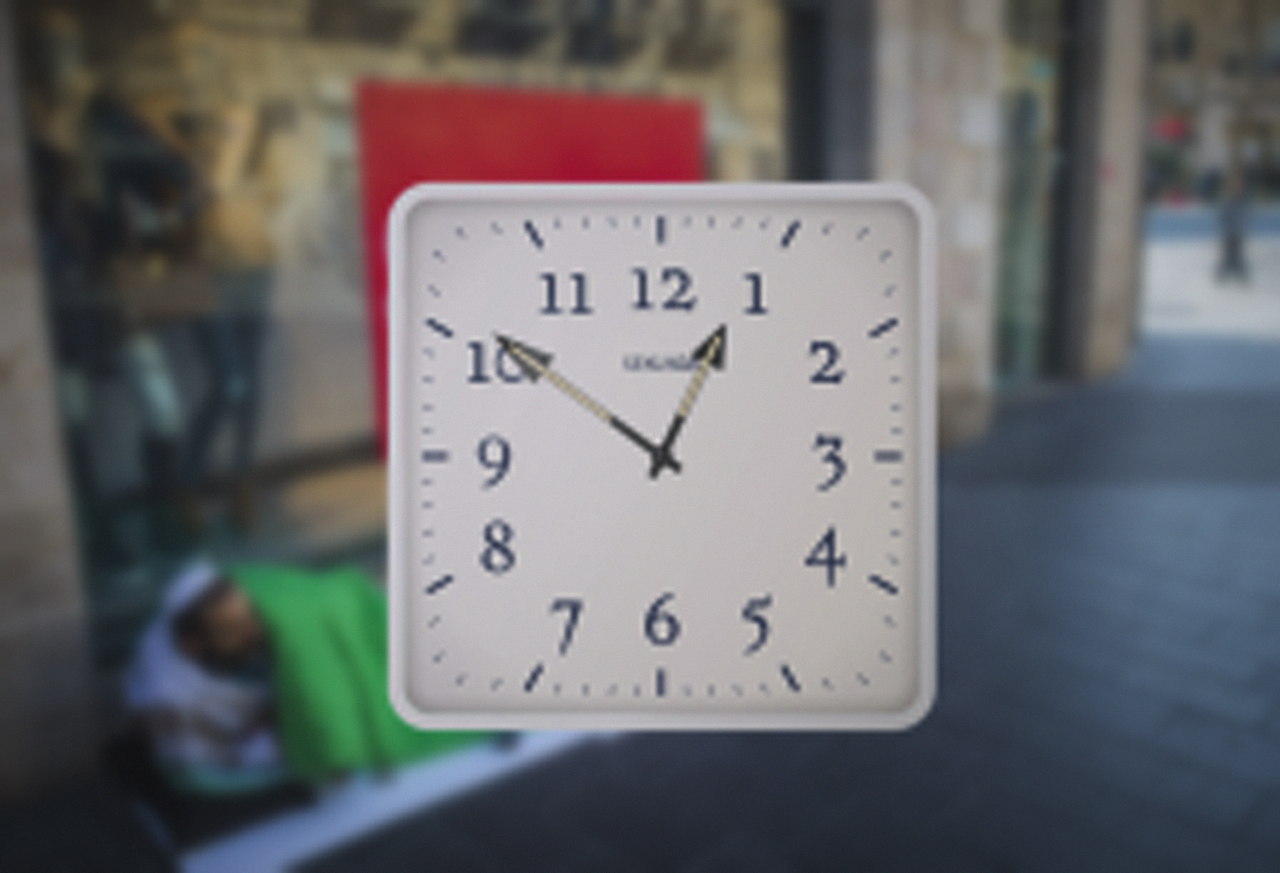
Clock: 12:51
